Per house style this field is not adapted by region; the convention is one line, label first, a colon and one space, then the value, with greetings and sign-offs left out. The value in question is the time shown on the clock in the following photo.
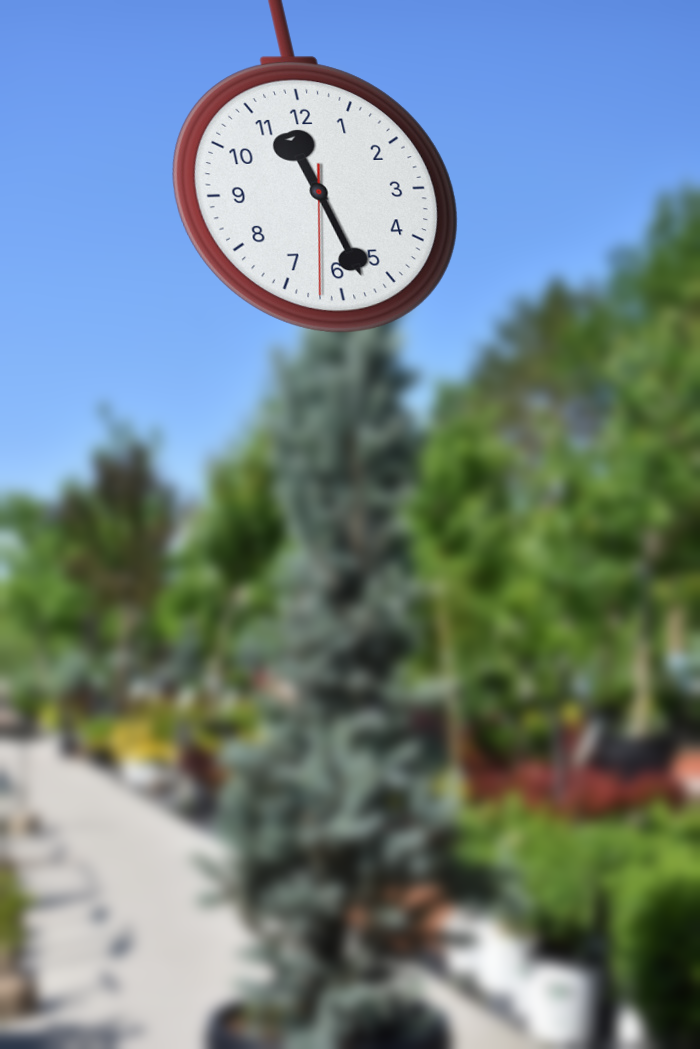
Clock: 11:27:32
